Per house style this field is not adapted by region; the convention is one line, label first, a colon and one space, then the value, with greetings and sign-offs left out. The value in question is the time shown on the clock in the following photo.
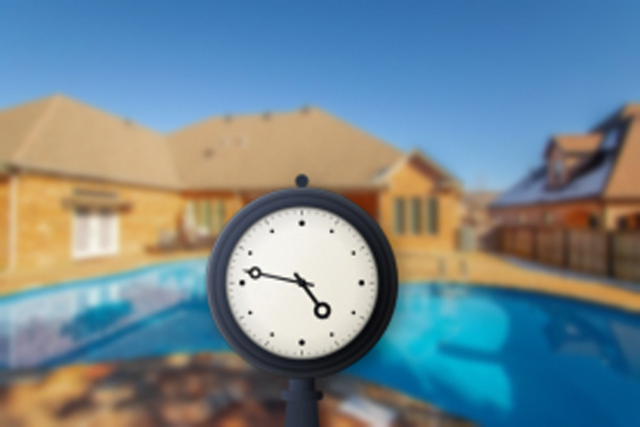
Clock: 4:47
